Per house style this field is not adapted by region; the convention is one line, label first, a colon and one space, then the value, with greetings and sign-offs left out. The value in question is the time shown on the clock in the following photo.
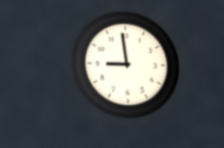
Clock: 8:59
